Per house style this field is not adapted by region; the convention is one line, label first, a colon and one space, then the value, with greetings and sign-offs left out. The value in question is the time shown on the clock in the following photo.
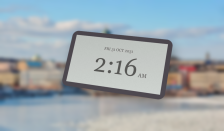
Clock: 2:16
